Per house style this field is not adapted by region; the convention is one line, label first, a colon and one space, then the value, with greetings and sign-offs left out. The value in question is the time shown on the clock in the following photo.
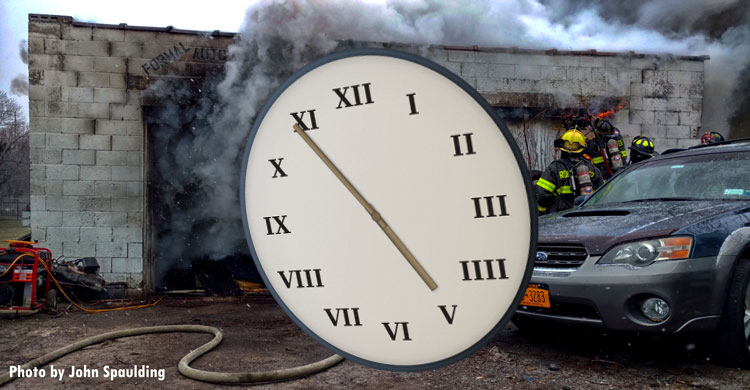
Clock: 4:54
